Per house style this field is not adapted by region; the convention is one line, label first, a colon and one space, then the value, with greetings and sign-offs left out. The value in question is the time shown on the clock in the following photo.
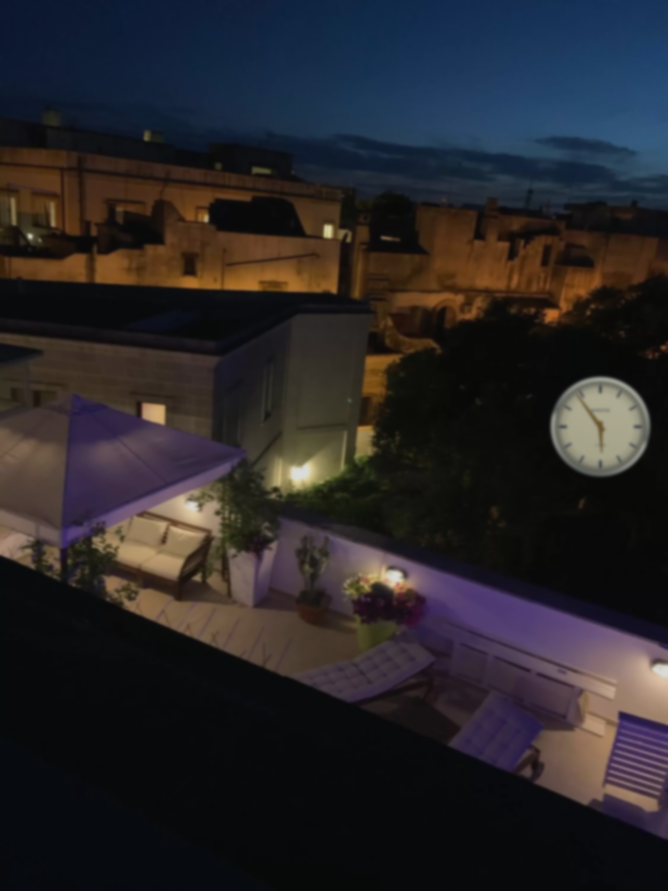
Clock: 5:54
